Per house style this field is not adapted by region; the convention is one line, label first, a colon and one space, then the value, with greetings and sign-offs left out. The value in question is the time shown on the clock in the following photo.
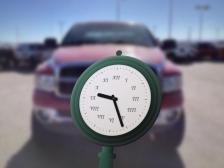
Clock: 9:26
